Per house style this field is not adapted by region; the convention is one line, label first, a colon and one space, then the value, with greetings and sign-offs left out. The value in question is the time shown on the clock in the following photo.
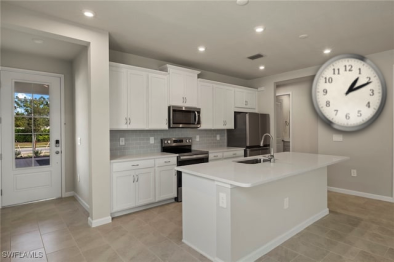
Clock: 1:11
